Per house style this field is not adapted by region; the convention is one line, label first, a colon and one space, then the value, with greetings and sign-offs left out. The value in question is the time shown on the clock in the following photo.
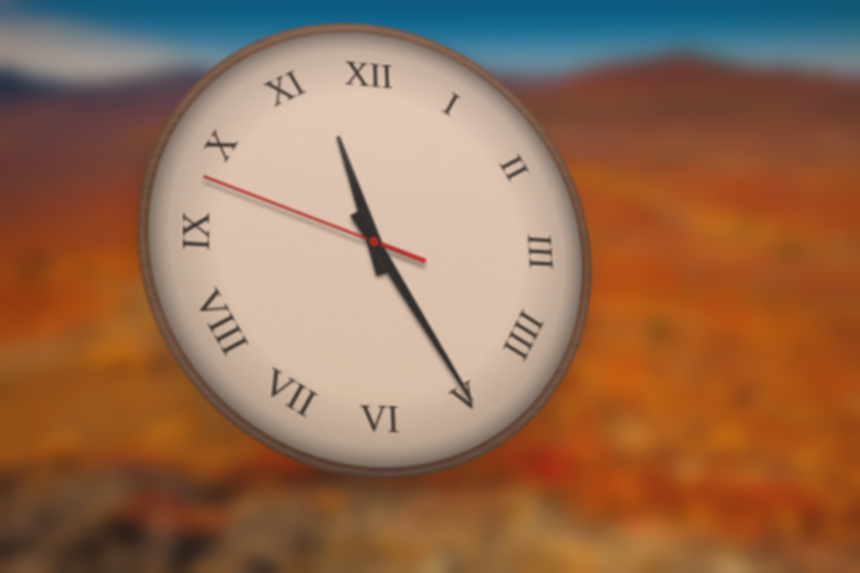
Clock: 11:24:48
